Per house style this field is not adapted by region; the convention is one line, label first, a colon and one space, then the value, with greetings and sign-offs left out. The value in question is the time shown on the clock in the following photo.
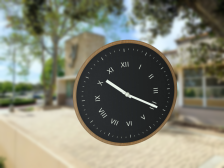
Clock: 10:20
